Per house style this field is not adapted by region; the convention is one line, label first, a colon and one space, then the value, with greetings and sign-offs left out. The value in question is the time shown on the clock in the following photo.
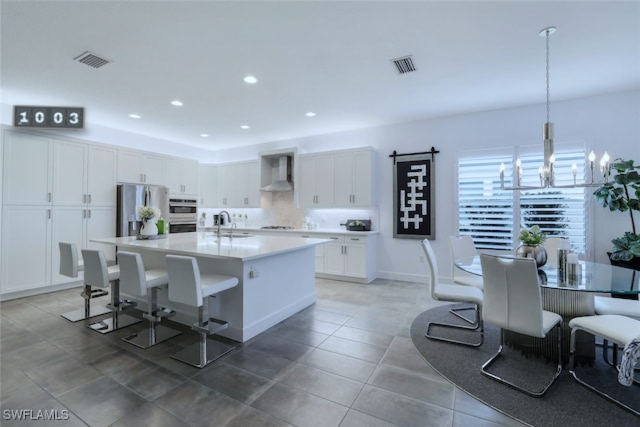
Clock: 10:03
